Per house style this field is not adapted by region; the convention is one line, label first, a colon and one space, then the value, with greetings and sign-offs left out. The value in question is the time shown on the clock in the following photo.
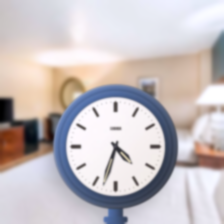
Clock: 4:33
